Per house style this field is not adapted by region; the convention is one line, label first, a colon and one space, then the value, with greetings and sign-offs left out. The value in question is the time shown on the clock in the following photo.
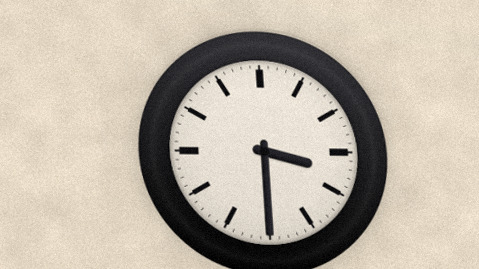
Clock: 3:30
